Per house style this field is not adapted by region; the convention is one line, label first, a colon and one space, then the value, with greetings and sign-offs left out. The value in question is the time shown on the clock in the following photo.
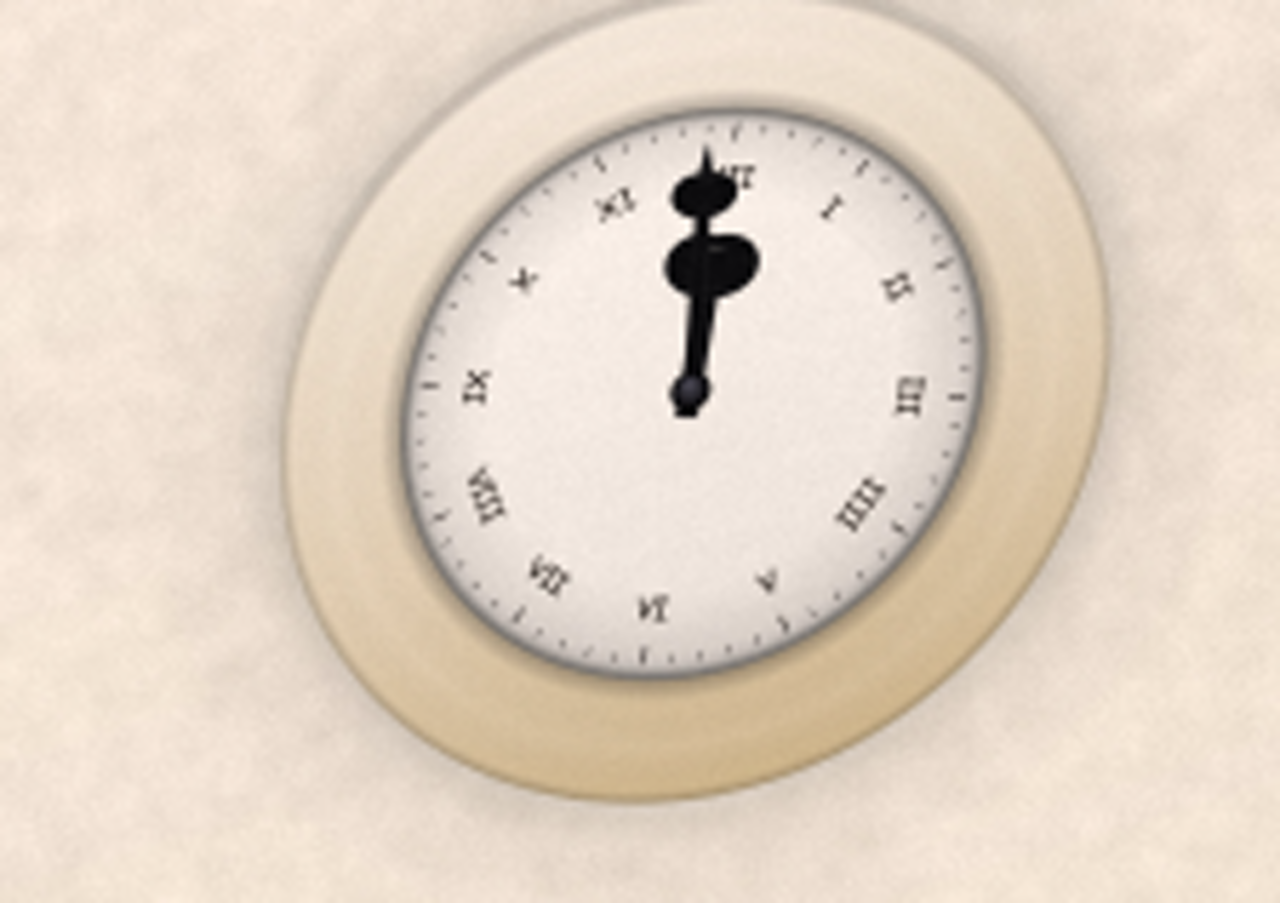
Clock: 11:59
